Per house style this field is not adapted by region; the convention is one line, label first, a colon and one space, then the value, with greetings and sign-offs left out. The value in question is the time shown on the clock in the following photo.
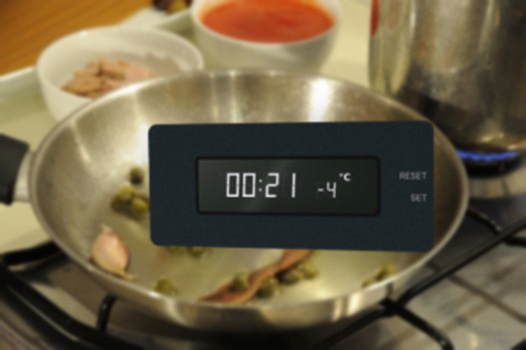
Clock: 0:21
